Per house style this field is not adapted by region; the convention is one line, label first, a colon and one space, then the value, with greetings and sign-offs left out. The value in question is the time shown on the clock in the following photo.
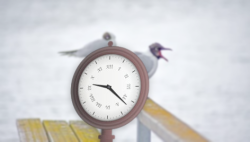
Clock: 9:22
